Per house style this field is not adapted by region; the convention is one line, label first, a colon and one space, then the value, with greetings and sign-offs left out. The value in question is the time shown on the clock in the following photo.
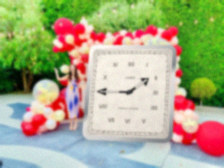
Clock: 1:45
